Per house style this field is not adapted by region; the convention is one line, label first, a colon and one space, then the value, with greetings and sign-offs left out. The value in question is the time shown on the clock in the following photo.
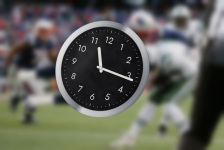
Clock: 11:16
